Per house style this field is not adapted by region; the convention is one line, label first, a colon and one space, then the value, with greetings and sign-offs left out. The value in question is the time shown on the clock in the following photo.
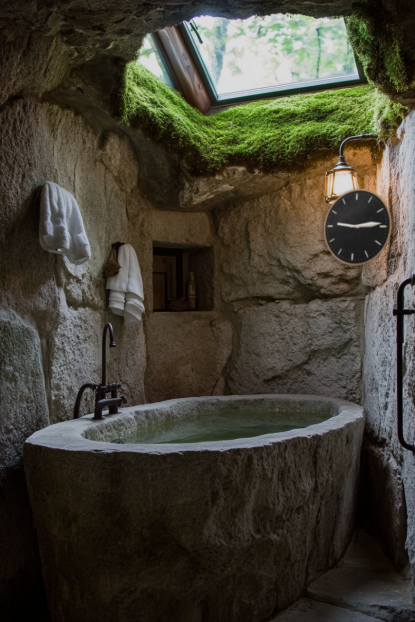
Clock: 9:14
